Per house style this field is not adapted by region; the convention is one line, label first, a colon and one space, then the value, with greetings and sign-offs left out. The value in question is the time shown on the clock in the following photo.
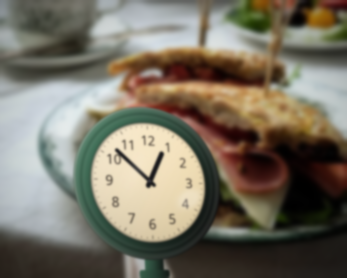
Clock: 12:52
